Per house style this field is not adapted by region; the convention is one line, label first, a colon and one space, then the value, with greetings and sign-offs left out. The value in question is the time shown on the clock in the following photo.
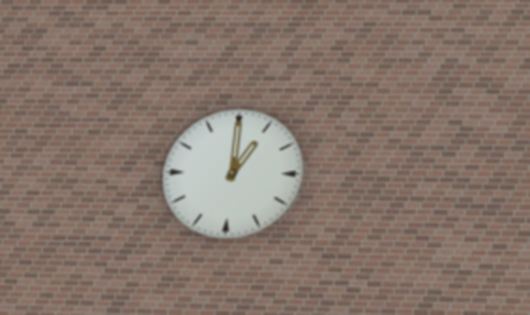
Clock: 1:00
